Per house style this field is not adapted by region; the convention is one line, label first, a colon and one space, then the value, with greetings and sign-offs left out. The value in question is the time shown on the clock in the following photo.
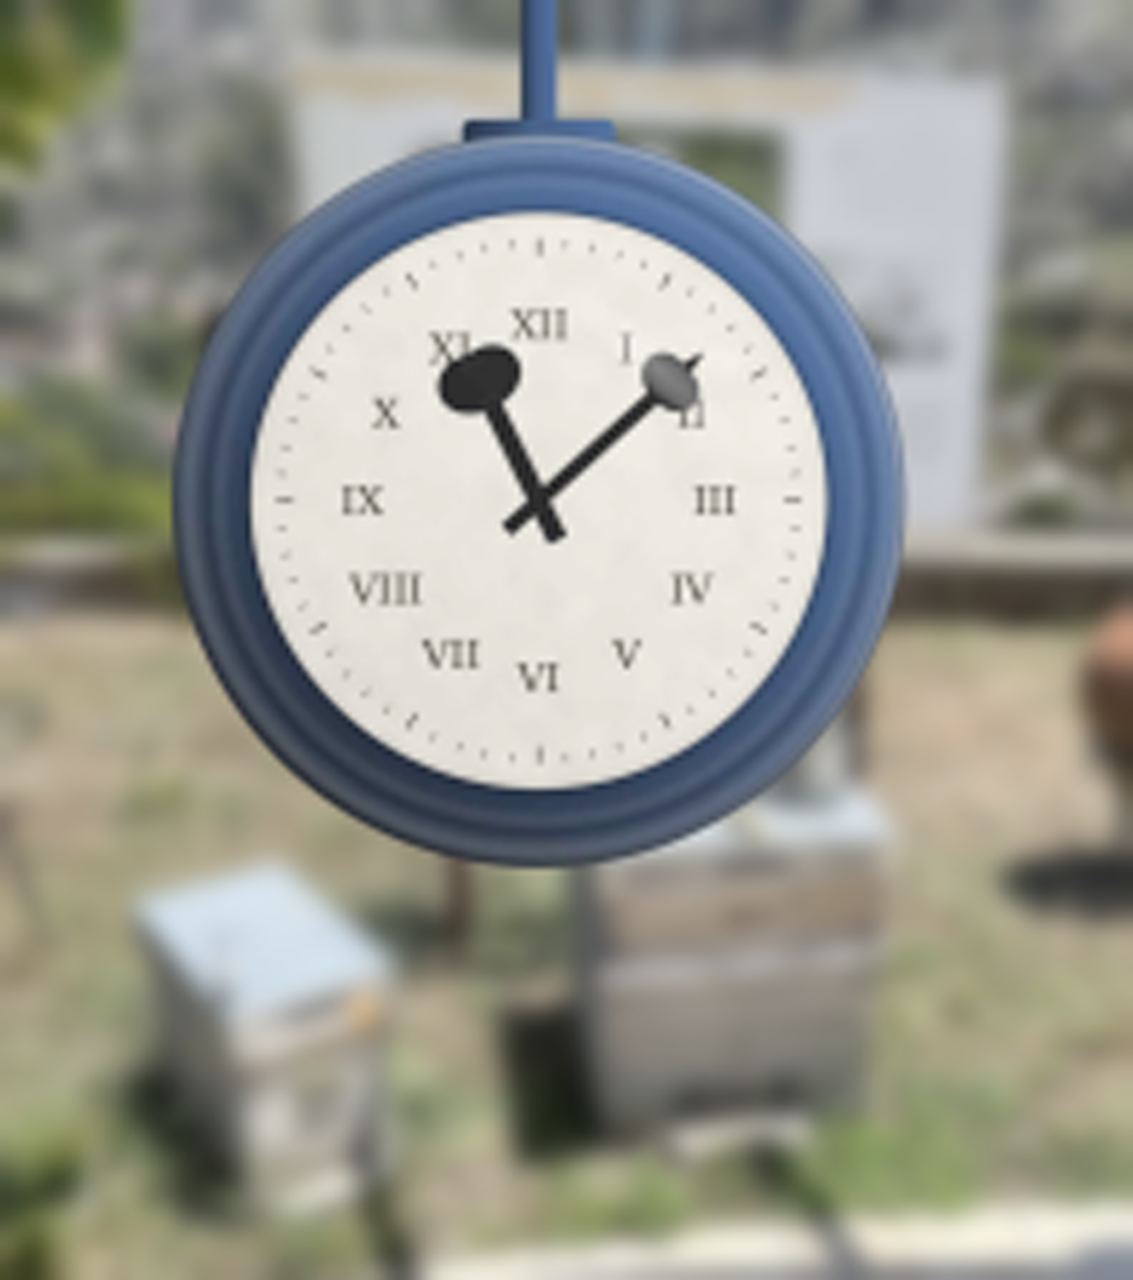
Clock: 11:08
